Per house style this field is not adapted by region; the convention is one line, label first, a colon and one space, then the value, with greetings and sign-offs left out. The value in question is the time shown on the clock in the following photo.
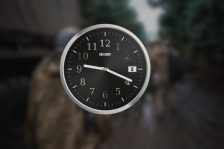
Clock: 9:19
